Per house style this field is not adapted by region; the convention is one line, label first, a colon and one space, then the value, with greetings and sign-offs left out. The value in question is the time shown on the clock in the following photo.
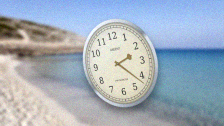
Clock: 2:22
